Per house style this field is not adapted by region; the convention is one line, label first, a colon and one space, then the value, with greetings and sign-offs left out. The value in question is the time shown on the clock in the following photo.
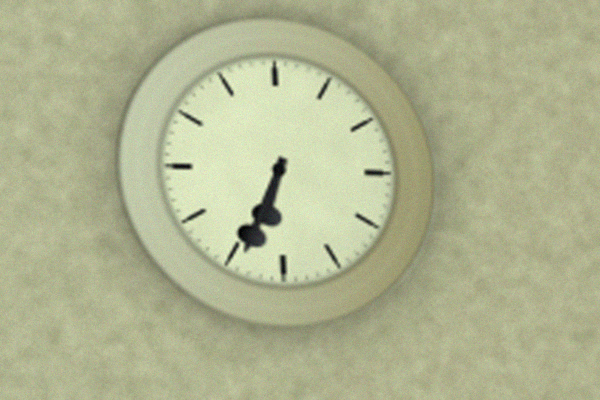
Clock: 6:34
